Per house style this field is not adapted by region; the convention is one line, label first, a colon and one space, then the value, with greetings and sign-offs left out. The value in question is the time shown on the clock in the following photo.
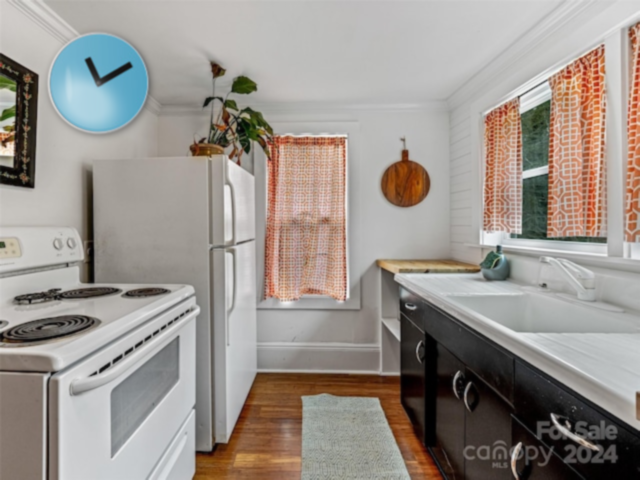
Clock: 11:10
